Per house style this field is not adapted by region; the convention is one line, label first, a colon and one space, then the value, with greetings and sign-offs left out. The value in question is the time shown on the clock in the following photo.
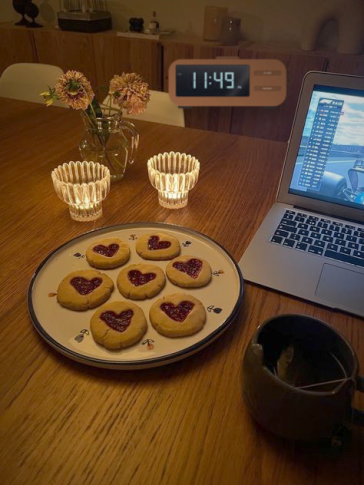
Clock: 11:49
